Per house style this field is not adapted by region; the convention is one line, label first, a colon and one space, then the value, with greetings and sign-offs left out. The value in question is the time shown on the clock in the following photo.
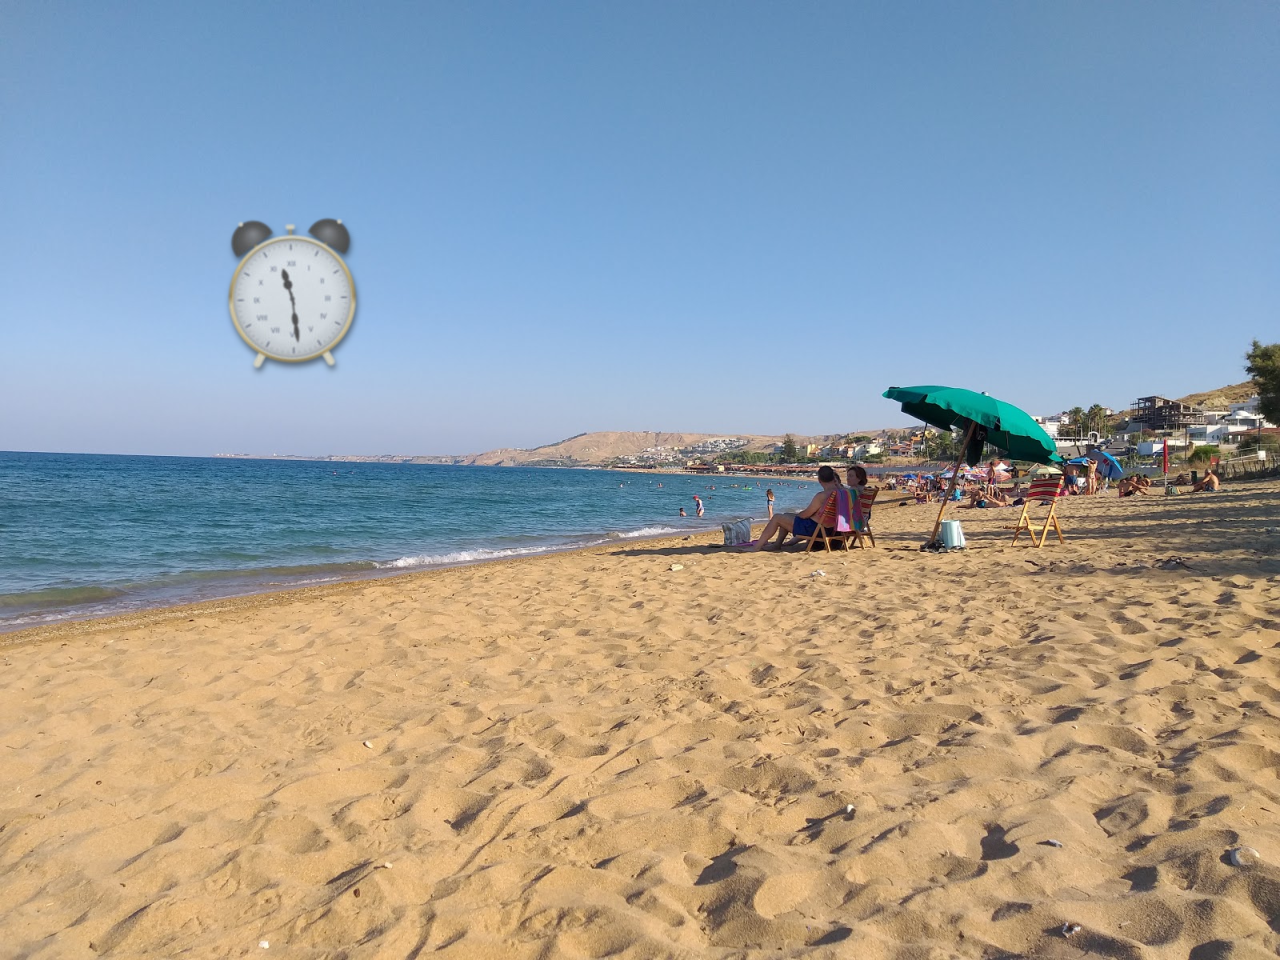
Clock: 11:29
